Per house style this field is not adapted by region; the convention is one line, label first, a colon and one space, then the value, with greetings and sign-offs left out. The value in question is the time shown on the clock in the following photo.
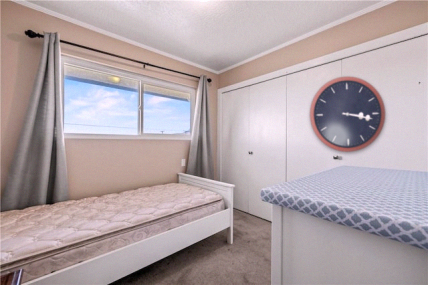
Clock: 3:17
